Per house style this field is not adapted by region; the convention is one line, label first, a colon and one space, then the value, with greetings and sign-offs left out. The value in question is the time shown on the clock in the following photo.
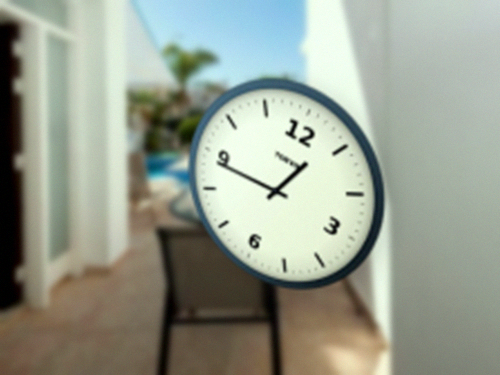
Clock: 12:44
